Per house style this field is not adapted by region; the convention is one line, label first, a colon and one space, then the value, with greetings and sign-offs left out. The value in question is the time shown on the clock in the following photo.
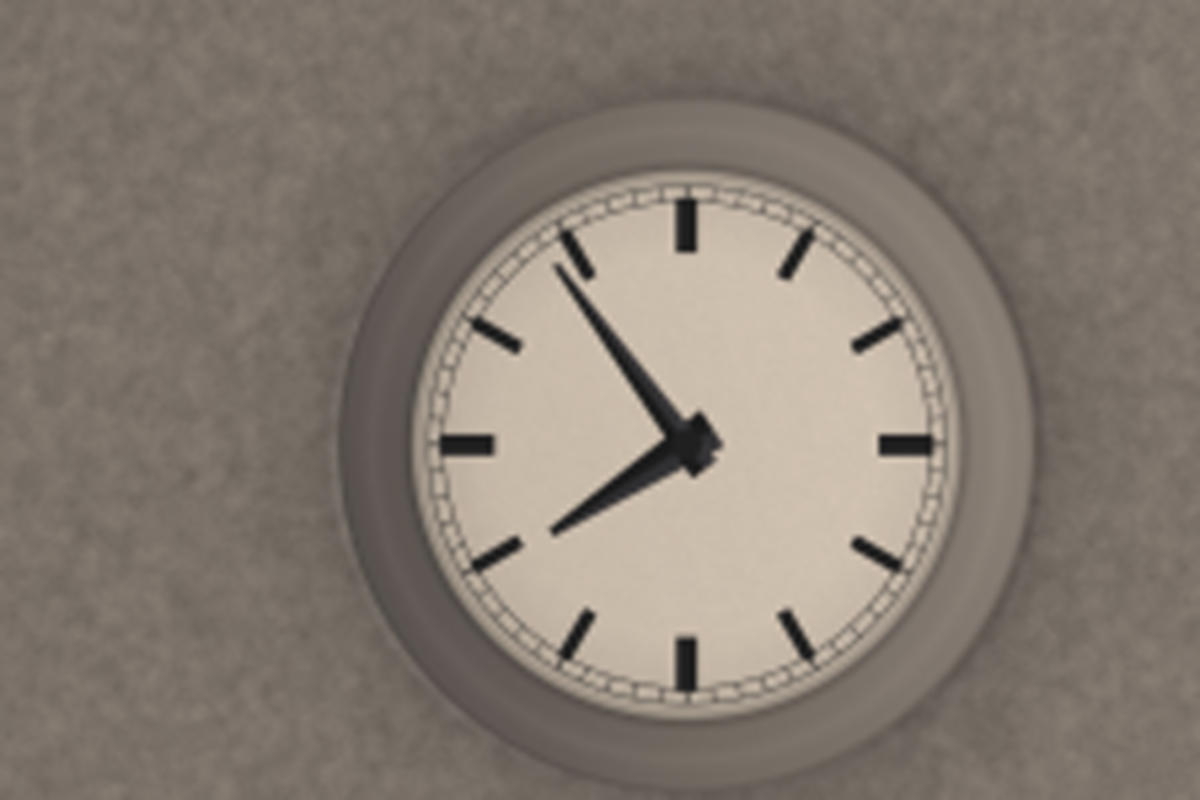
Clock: 7:54
